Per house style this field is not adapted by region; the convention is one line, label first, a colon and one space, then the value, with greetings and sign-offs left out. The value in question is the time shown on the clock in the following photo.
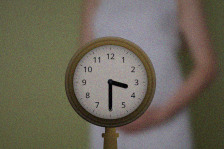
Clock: 3:30
